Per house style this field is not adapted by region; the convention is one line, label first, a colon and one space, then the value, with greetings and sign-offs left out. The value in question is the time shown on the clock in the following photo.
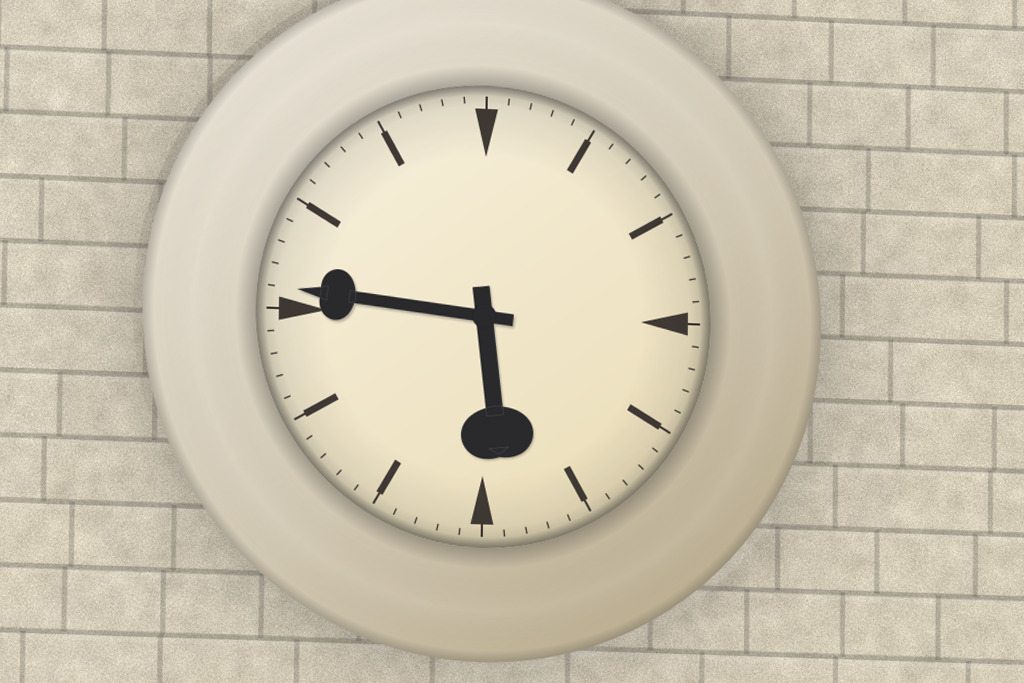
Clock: 5:46
